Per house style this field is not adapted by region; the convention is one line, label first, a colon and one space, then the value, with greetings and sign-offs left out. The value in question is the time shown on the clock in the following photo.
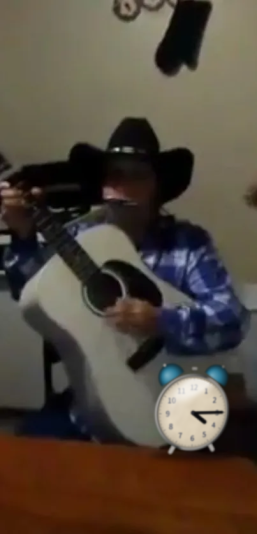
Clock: 4:15
